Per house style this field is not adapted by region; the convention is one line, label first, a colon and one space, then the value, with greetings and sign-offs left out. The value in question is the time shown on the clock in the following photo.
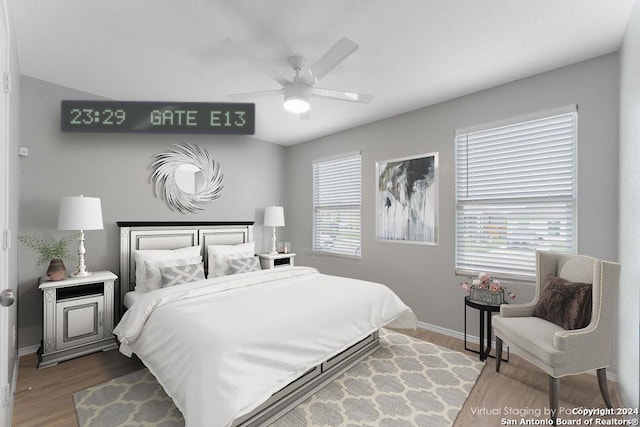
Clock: 23:29
